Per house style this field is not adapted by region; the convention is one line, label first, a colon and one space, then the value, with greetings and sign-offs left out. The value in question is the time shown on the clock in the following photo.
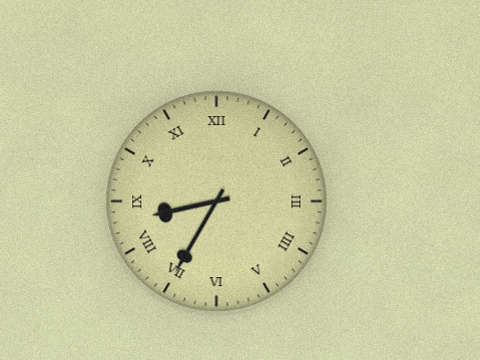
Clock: 8:35
